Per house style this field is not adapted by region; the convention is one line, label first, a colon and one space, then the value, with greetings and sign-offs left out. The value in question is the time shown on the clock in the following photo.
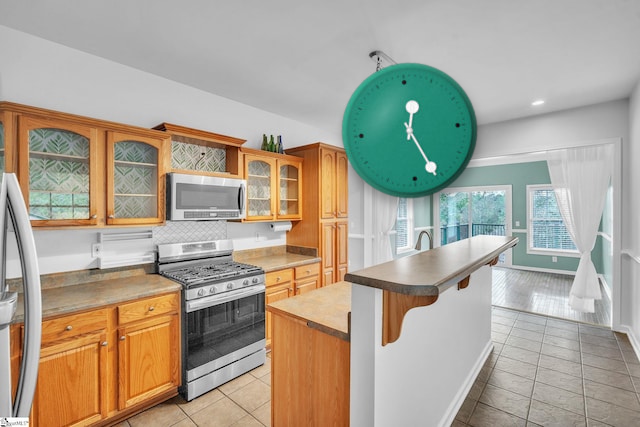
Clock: 12:26
